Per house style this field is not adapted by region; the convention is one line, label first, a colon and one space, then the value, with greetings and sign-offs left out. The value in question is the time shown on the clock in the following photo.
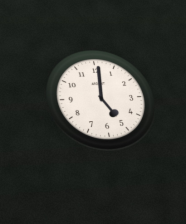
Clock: 5:01
